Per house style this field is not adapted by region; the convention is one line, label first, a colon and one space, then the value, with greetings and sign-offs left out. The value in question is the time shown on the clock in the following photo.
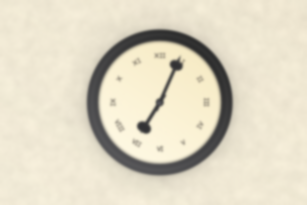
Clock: 7:04
